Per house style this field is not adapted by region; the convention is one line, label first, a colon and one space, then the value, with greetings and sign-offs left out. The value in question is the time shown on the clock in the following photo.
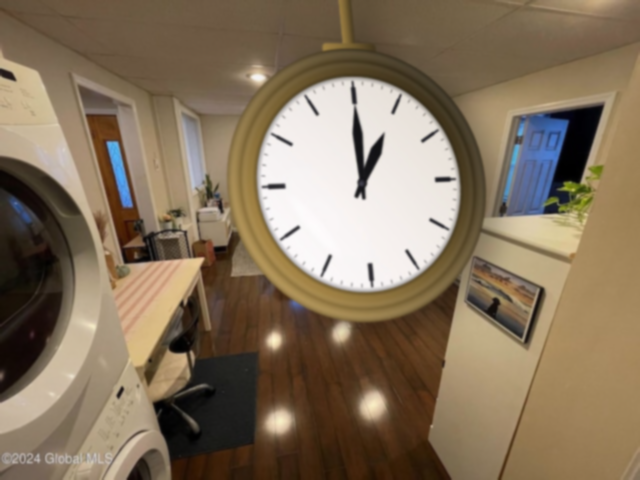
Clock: 1:00
